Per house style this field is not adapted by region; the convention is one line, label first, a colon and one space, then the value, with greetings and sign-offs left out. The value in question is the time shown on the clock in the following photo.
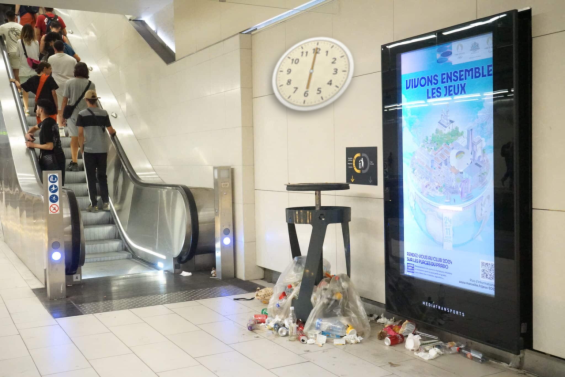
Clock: 6:00
